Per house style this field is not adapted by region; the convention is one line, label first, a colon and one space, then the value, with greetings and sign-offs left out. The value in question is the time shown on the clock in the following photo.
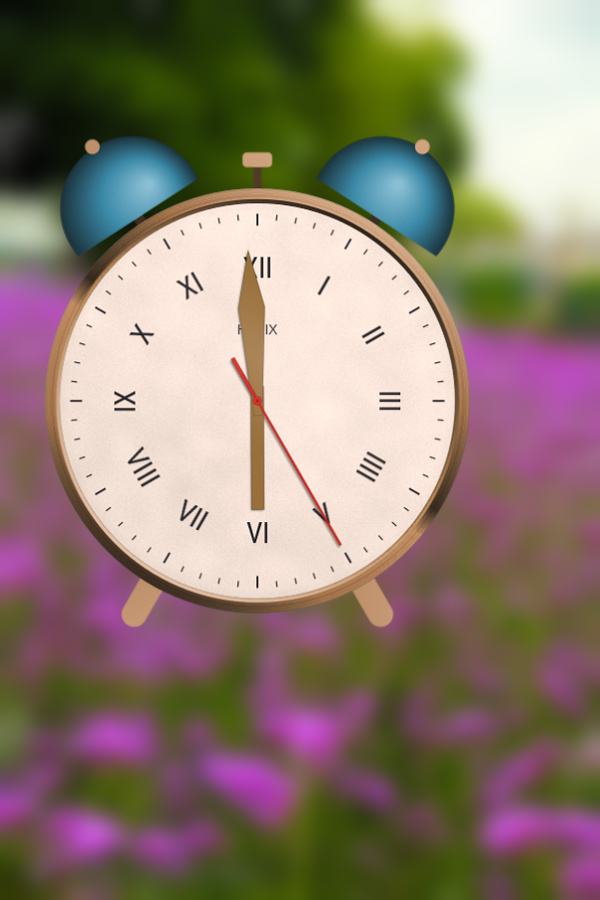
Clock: 5:59:25
